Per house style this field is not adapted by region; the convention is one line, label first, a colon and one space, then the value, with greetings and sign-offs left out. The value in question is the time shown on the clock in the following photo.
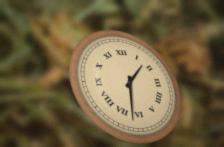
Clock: 1:32
